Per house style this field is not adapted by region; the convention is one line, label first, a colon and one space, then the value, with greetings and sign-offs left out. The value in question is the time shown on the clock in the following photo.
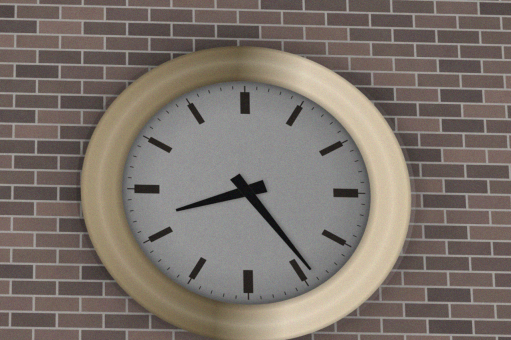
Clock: 8:24
